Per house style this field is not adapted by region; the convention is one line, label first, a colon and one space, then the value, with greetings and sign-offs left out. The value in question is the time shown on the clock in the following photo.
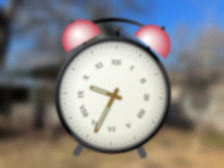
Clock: 9:34
